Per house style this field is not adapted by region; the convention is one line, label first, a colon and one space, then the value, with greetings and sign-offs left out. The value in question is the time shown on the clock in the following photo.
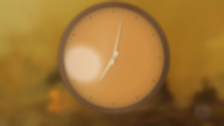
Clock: 7:02
